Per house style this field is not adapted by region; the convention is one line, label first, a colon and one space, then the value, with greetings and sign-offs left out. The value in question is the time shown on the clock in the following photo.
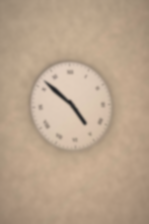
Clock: 4:52
